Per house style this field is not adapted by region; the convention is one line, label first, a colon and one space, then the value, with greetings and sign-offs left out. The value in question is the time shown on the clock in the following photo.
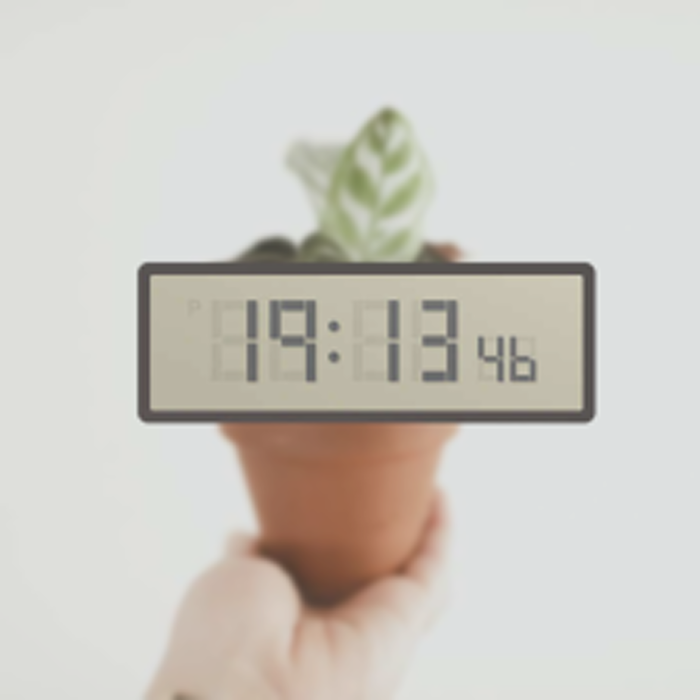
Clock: 19:13:46
